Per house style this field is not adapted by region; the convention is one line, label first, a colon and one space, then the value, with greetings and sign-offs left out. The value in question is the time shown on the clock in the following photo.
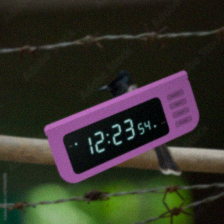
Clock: 12:23:54
